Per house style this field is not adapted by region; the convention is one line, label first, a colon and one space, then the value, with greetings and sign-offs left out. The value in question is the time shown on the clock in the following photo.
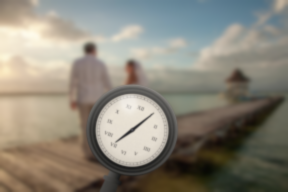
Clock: 7:05
